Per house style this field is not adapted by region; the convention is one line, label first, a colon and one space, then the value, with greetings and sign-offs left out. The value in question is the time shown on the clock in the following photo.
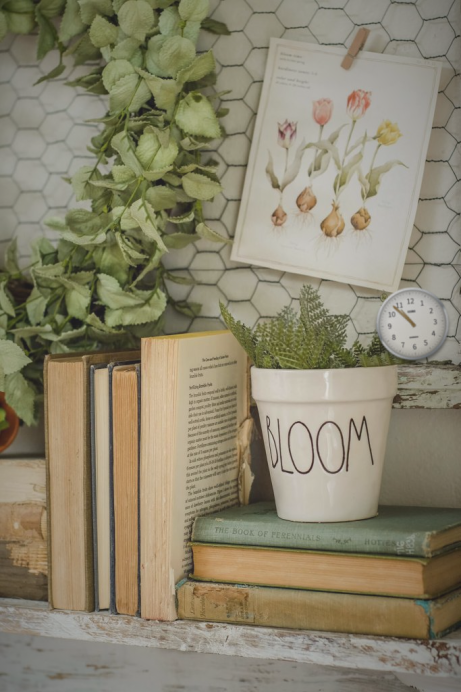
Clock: 10:53
